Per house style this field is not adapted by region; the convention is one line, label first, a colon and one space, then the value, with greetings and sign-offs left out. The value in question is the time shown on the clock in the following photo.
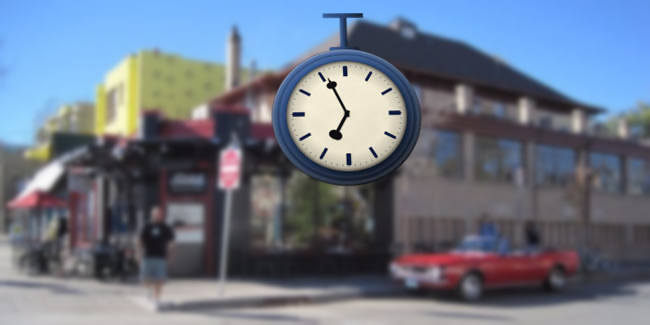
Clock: 6:56
